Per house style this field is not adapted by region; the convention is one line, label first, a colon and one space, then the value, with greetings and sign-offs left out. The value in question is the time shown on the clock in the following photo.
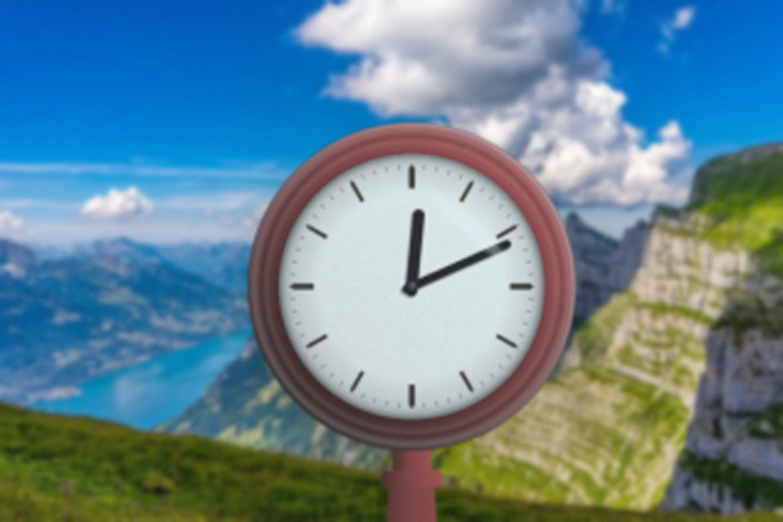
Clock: 12:11
